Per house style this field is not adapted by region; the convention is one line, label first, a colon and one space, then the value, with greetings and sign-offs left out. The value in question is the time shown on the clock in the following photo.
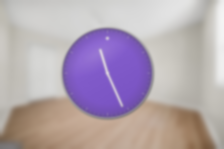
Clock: 11:26
